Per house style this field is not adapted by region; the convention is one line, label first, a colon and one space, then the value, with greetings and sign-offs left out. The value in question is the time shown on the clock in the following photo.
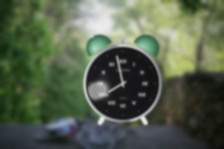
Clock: 7:58
